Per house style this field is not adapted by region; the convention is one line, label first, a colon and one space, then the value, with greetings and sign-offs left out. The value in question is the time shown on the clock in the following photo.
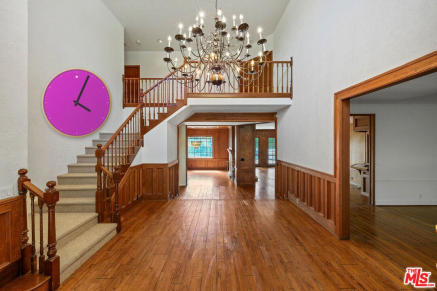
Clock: 4:04
